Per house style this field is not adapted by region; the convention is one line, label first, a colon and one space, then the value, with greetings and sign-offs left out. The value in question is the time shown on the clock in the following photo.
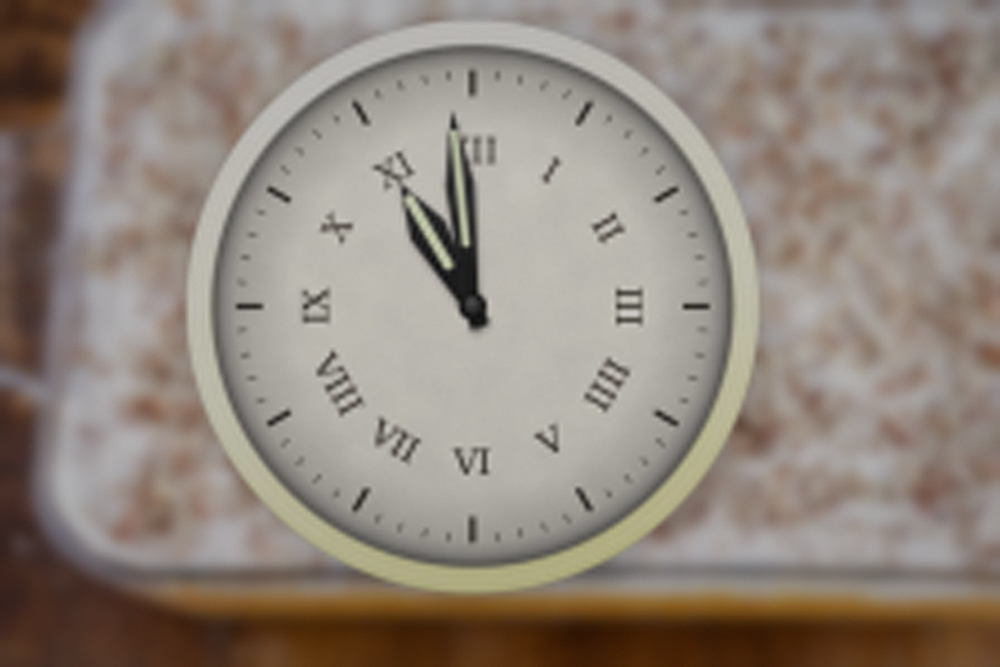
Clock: 10:59
